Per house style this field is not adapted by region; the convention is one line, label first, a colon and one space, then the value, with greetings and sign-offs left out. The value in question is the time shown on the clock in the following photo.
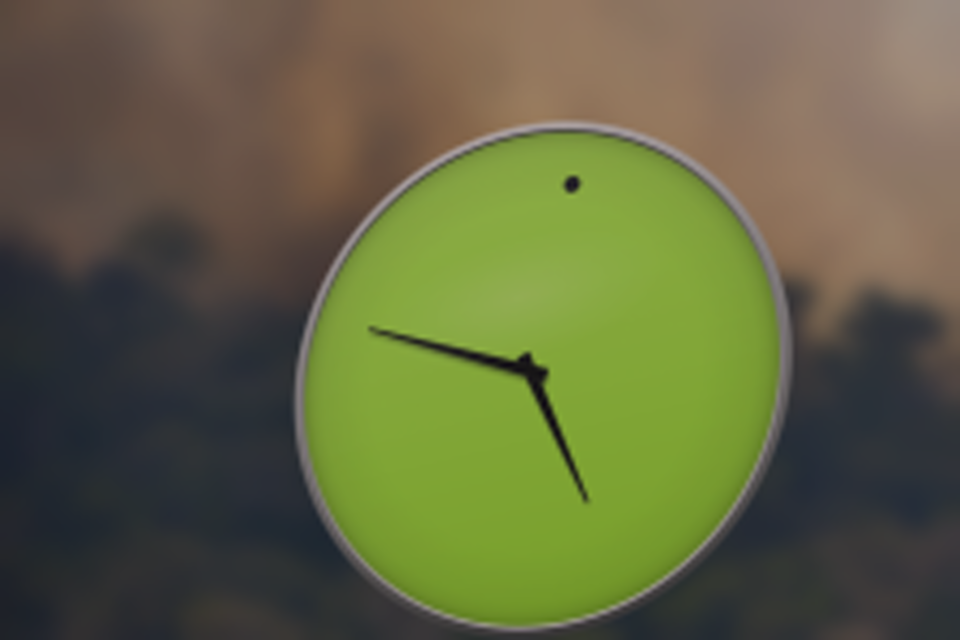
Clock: 4:46
